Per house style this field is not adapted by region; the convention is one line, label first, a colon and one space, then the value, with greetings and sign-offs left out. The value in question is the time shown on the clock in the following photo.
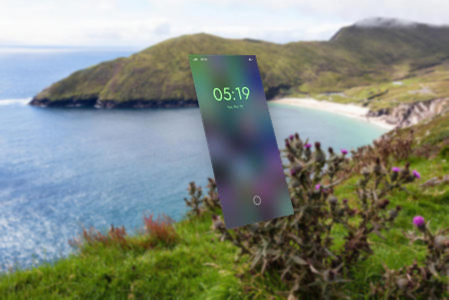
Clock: 5:19
